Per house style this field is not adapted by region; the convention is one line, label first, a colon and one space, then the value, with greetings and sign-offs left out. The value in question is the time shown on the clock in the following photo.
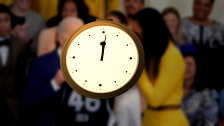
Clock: 12:01
